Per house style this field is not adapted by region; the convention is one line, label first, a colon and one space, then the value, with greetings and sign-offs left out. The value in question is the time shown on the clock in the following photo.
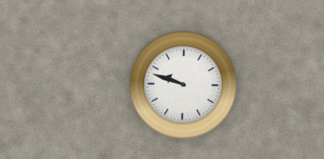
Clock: 9:48
